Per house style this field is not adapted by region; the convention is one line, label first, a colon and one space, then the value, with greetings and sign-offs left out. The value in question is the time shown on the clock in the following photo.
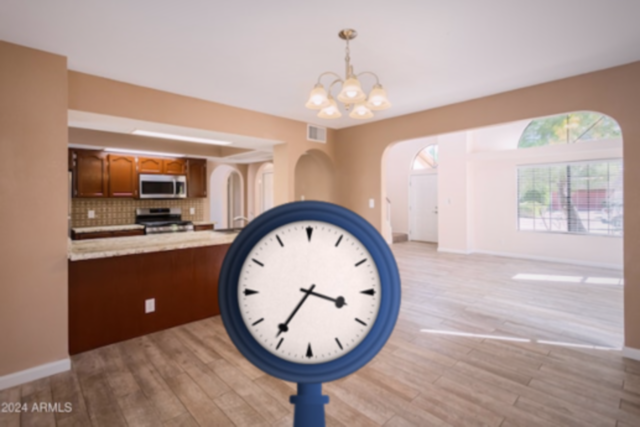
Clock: 3:36
